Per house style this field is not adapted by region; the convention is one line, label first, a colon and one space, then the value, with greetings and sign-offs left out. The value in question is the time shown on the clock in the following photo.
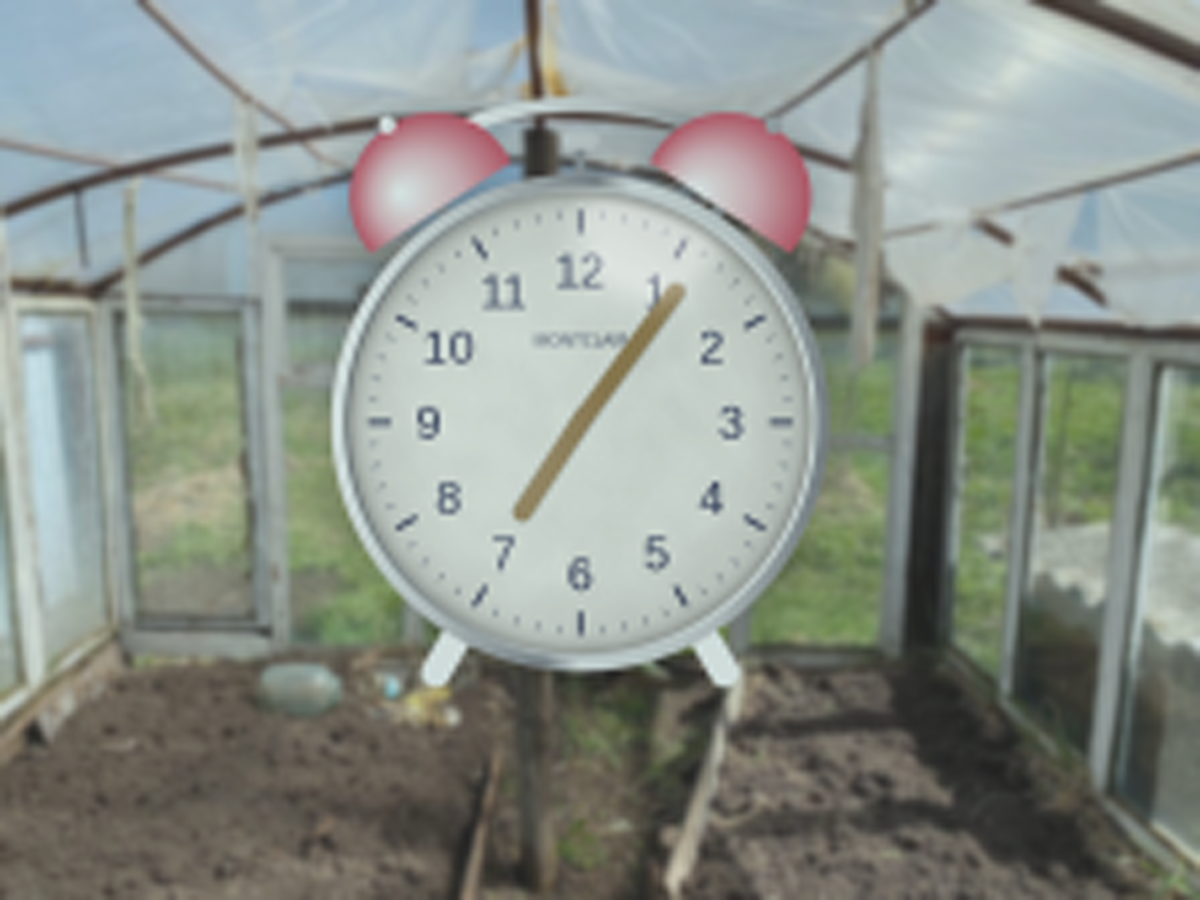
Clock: 7:06
